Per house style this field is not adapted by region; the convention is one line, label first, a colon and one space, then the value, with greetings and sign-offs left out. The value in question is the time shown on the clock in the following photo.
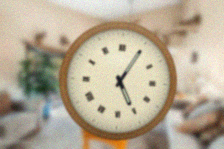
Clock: 5:05
